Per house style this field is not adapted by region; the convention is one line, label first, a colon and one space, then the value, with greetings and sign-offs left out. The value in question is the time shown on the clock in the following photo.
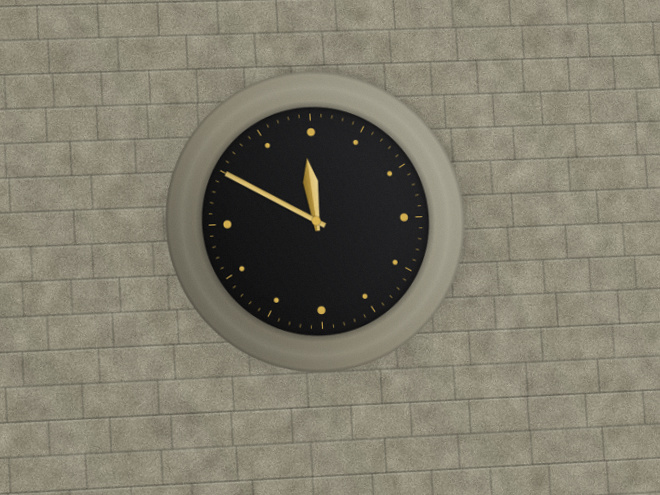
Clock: 11:50
